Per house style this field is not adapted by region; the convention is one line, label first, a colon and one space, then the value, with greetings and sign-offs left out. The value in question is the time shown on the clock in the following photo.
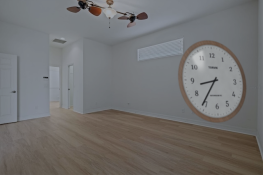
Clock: 8:36
